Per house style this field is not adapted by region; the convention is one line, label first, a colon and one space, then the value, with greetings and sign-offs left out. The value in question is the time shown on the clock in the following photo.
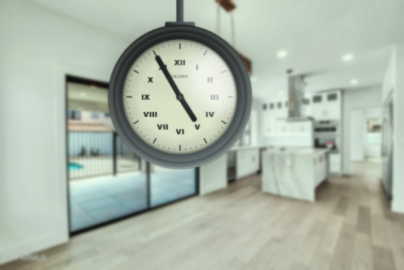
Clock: 4:55
